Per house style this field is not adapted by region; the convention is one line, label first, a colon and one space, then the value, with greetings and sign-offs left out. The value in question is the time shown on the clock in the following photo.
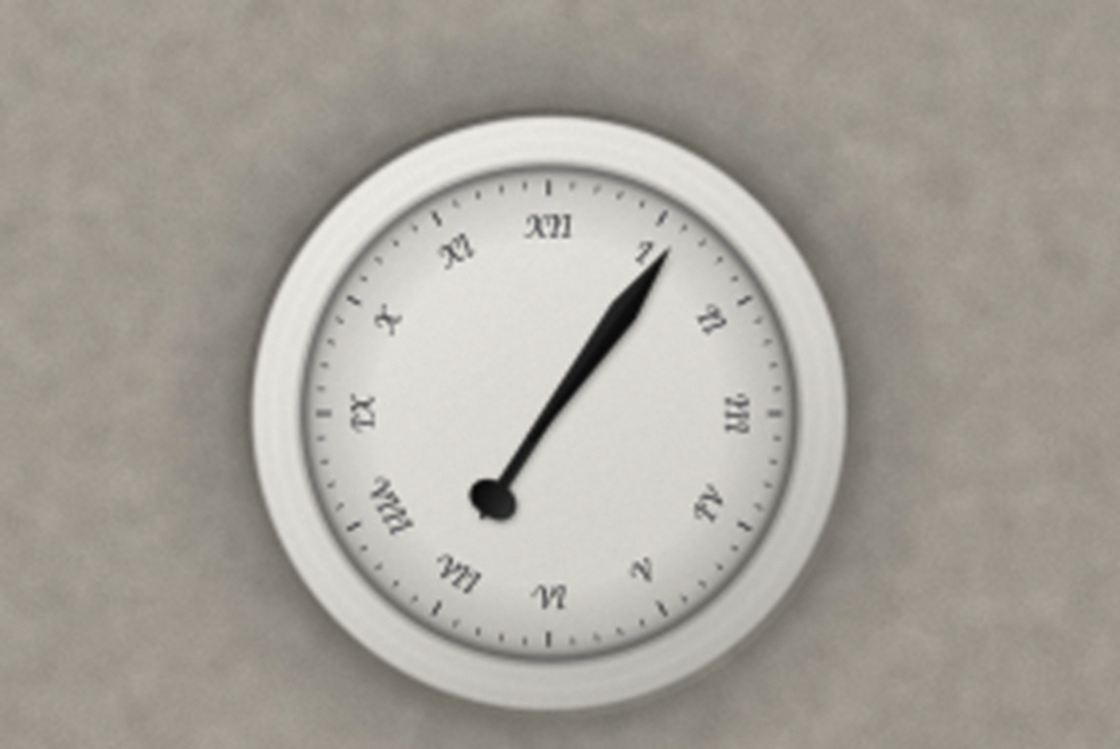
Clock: 7:06
